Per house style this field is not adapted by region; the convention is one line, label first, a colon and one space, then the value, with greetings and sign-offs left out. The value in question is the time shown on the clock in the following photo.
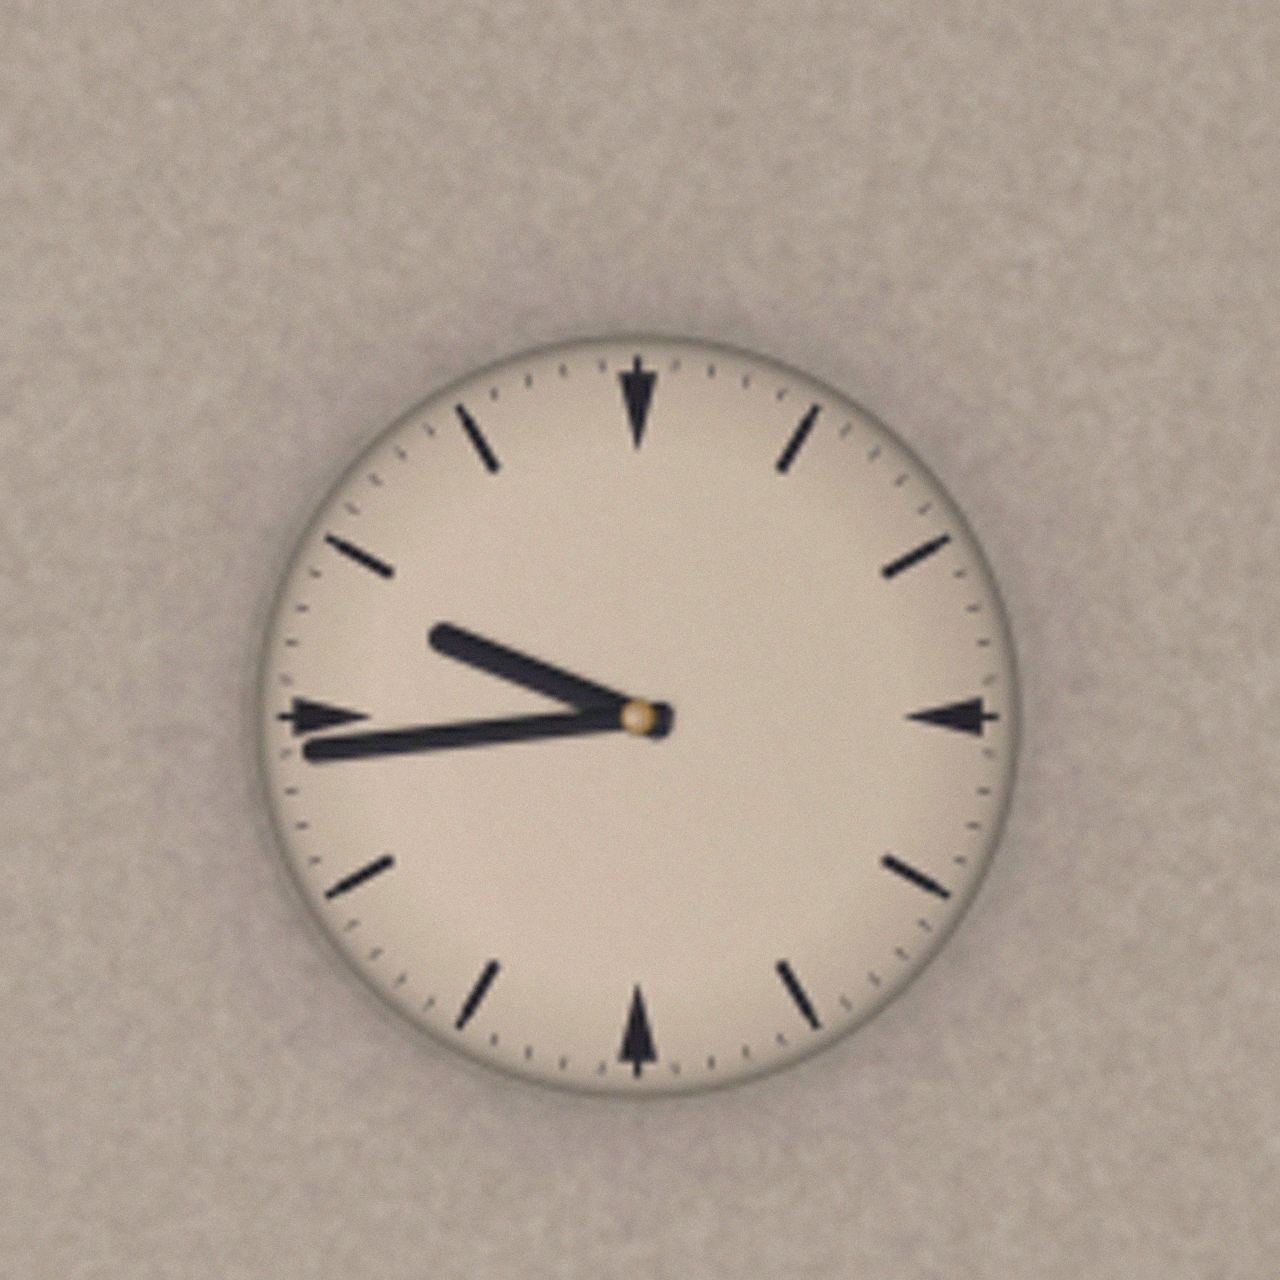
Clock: 9:44
